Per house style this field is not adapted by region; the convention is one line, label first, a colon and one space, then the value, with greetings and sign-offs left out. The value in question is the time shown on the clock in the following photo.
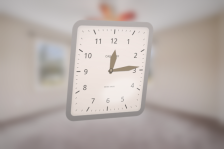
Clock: 12:14
